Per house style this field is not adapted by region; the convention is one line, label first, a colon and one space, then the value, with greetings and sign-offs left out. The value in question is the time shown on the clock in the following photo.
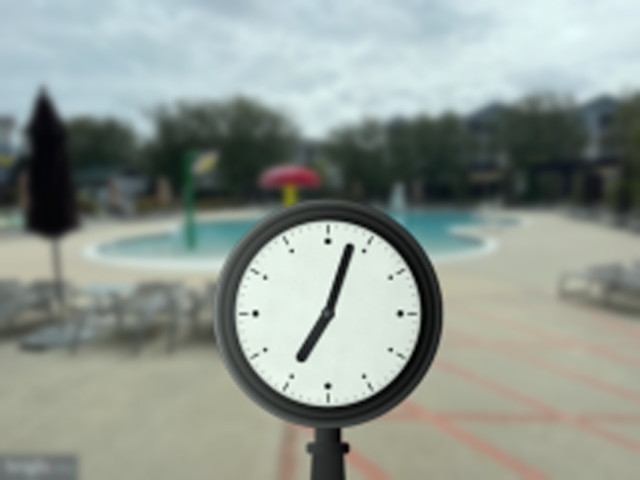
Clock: 7:03
